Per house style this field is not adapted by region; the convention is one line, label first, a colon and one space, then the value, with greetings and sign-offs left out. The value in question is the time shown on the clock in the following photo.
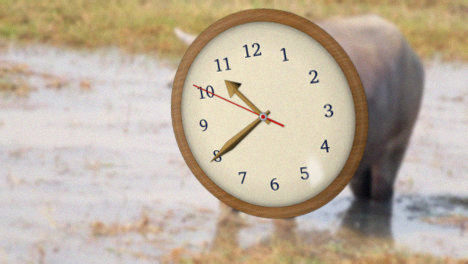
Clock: 10:39:50
